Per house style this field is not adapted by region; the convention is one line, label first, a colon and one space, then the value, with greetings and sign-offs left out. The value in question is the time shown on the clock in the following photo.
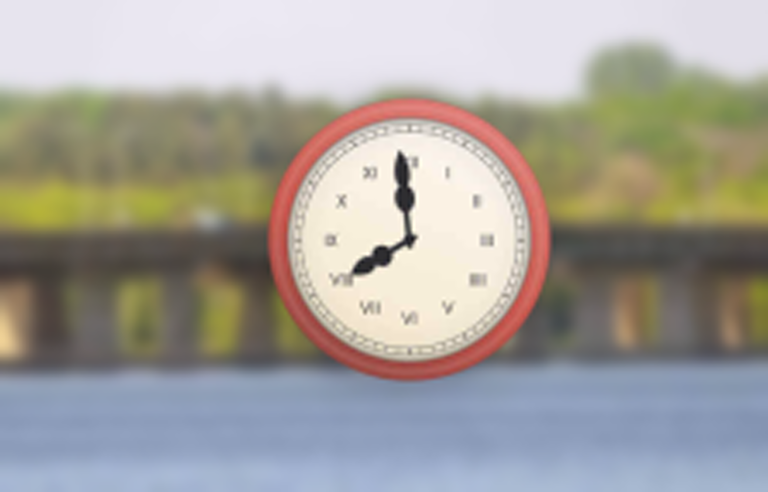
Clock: 7:59
